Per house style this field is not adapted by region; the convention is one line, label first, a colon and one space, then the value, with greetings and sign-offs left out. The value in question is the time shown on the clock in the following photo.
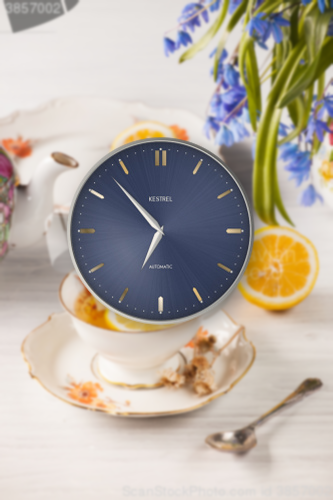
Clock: 6:53
